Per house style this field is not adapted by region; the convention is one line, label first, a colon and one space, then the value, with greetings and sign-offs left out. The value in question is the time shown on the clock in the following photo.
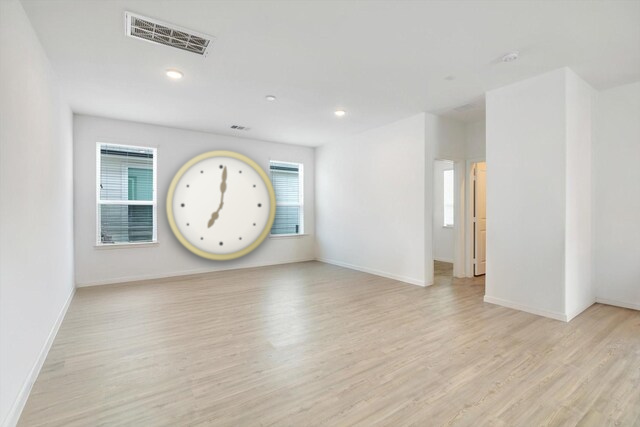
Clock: 7:01
